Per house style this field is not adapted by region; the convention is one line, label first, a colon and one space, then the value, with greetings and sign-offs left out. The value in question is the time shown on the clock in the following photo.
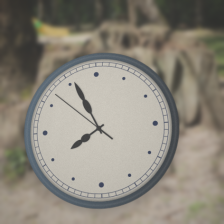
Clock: 7:55:52
